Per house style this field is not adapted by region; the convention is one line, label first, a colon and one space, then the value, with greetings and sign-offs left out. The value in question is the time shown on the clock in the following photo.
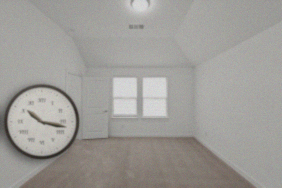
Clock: 10:17
